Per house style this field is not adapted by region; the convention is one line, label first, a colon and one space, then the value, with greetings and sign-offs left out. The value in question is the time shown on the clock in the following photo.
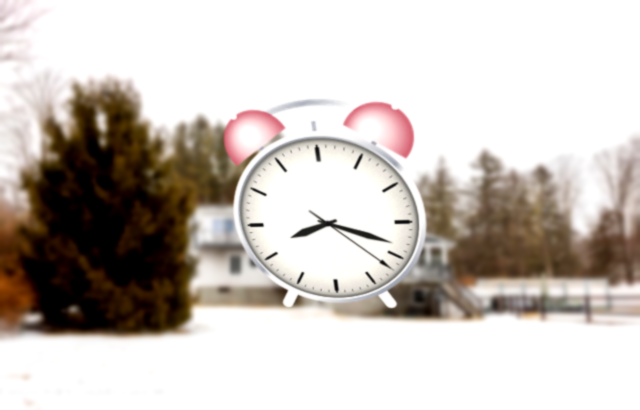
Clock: 8:18:22
